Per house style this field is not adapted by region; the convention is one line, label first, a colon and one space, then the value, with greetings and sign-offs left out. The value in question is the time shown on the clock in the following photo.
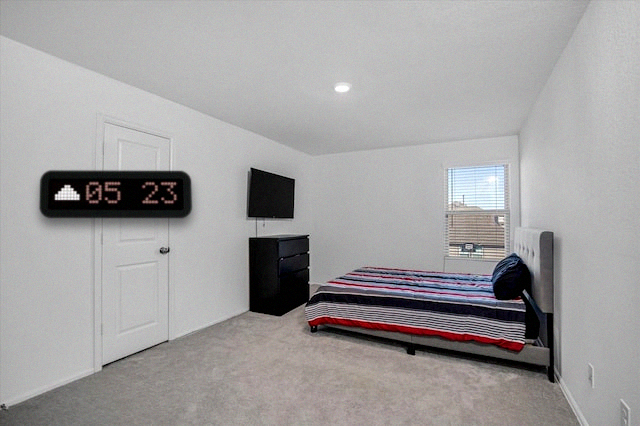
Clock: 5:23
